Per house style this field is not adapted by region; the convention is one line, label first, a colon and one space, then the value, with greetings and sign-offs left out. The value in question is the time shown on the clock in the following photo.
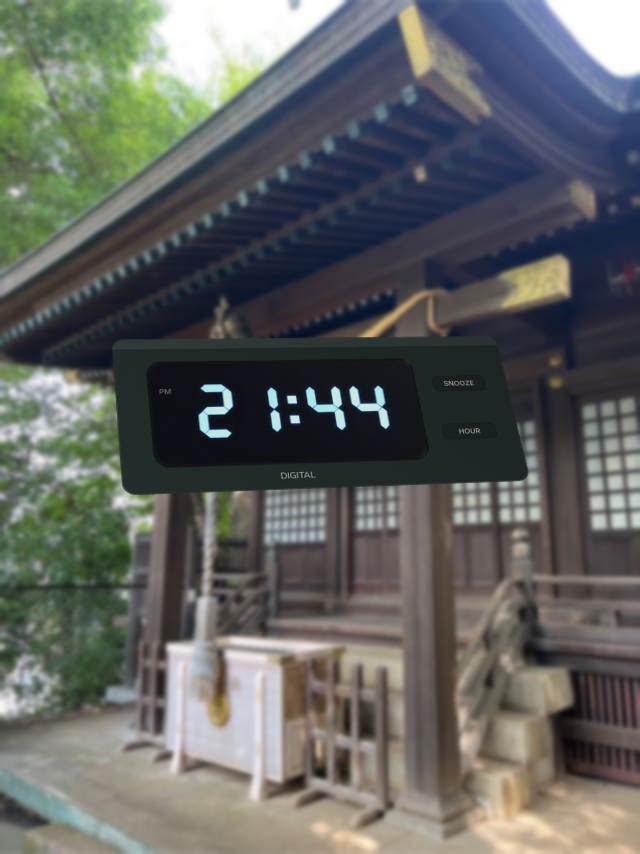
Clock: 21:44
